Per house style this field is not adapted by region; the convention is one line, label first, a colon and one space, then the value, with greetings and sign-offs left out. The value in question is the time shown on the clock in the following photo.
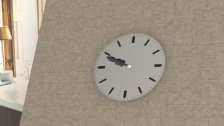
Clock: 9:49
